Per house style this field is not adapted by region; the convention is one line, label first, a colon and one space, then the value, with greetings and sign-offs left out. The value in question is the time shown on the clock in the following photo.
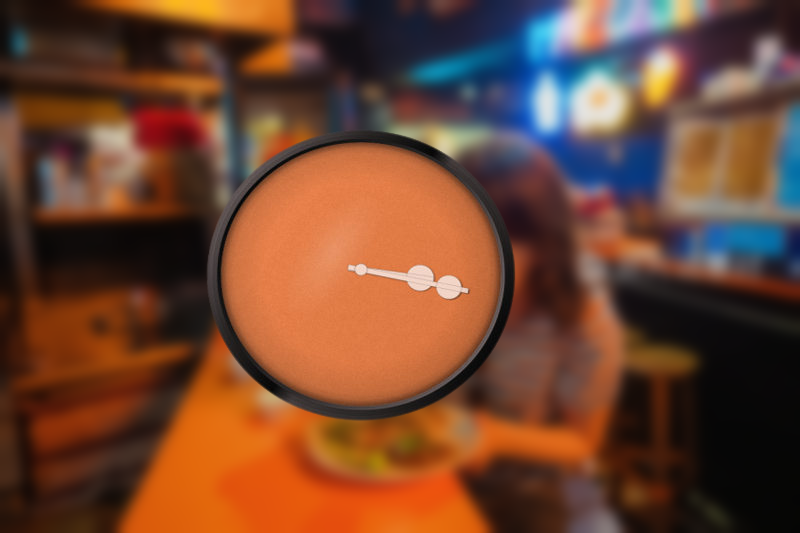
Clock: 3:17
